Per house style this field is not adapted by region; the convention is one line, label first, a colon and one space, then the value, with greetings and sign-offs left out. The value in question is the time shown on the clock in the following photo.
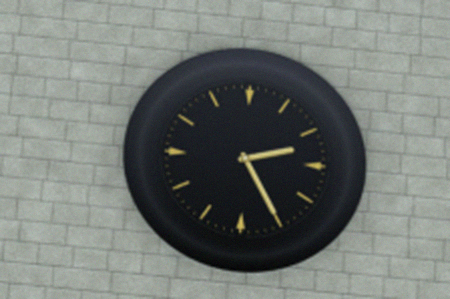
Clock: 2:25
